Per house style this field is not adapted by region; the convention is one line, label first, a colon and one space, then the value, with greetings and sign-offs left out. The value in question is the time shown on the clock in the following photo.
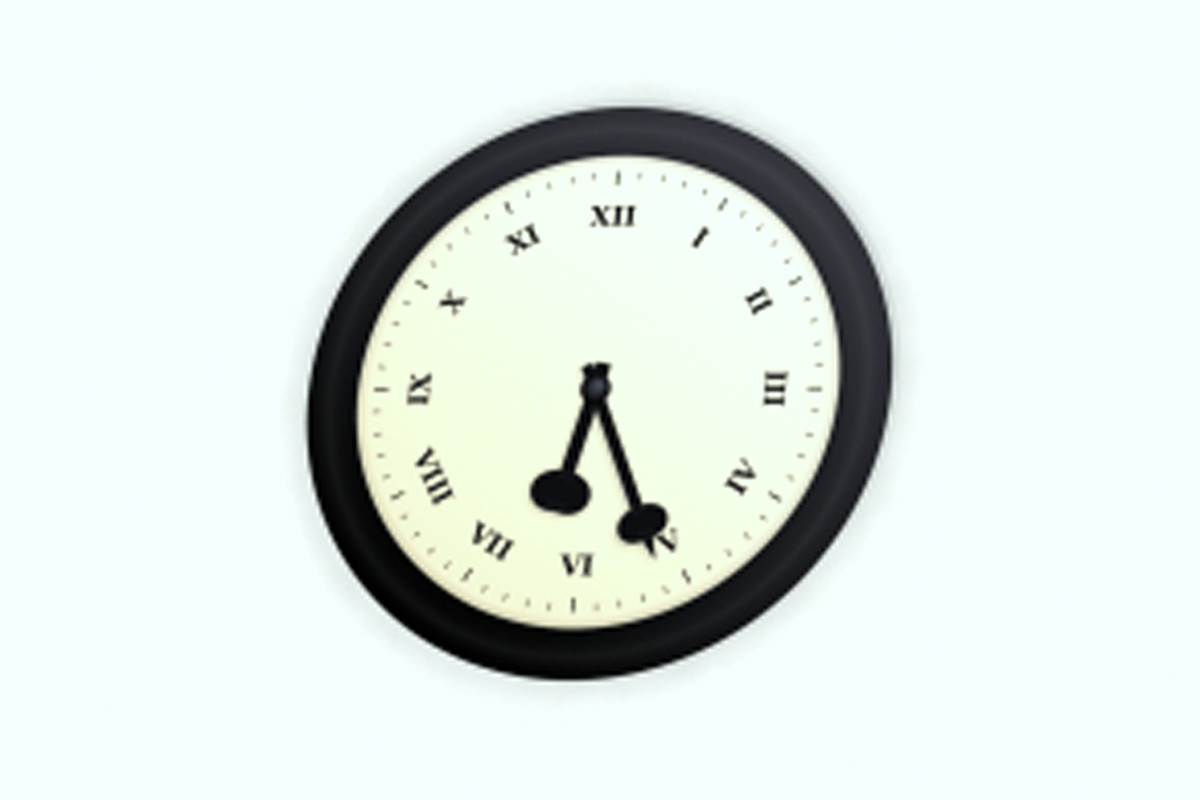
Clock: 6:26
